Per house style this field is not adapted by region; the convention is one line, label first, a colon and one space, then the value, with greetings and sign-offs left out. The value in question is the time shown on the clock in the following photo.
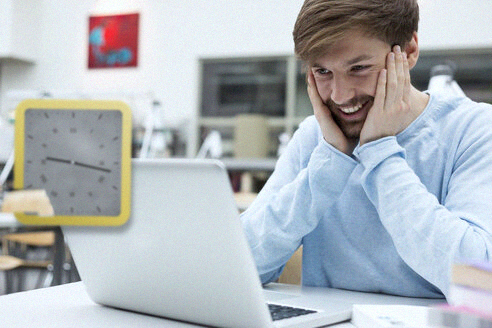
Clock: 9:17
